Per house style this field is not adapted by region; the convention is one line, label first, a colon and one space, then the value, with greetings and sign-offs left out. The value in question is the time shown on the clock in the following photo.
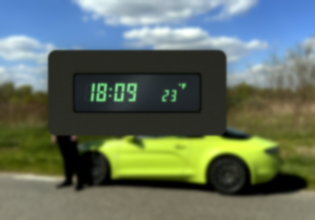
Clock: 18:09
